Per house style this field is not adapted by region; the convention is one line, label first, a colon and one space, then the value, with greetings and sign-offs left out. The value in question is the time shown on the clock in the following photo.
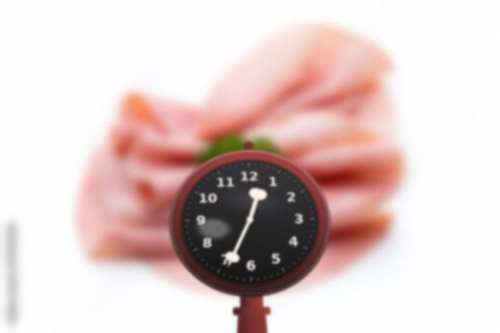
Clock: 12:34
